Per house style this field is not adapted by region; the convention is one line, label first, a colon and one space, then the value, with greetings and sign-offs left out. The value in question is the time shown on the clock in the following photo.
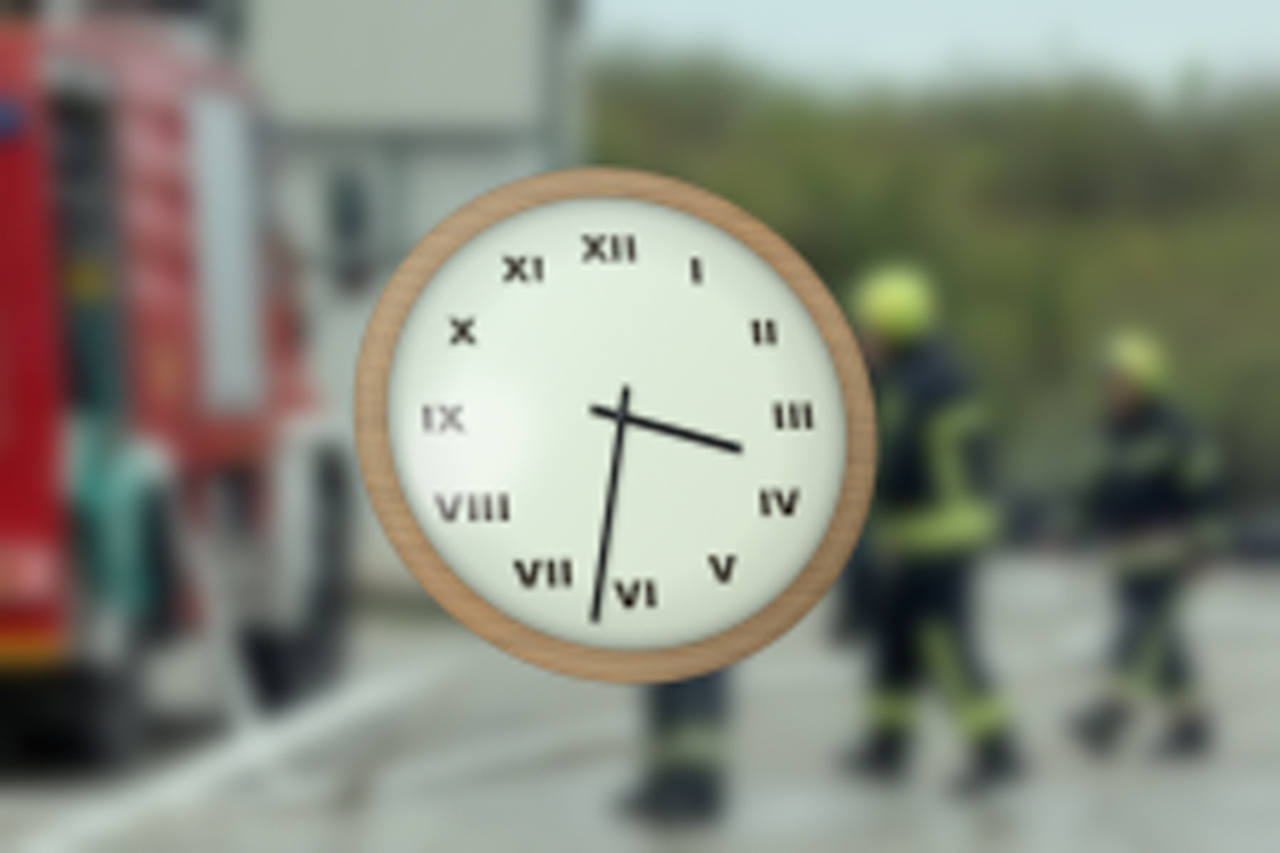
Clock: 3:32
